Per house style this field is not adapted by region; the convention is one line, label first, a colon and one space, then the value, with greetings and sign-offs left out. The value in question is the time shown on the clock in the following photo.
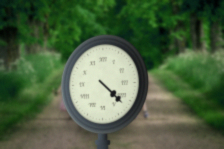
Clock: 4:22
